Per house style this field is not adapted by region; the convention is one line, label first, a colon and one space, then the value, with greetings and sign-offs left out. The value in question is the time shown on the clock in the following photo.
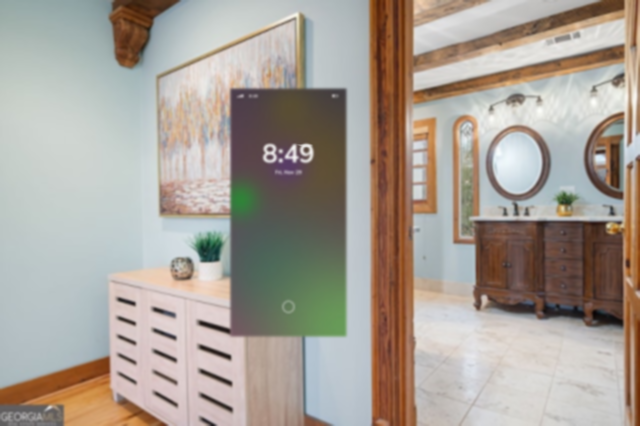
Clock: 8:49
